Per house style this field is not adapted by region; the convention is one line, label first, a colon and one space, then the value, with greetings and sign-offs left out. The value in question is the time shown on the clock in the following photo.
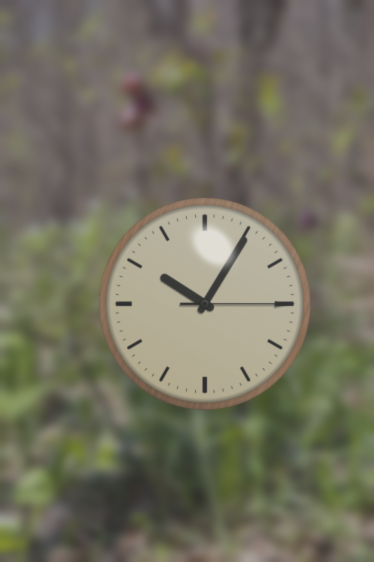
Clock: 10:05:15
